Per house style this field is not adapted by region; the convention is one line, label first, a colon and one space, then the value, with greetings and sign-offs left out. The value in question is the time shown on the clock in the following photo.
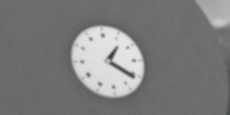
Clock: 1:21
